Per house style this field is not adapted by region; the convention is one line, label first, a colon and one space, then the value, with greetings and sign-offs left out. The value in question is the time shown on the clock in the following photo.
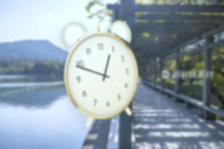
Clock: 12:49
